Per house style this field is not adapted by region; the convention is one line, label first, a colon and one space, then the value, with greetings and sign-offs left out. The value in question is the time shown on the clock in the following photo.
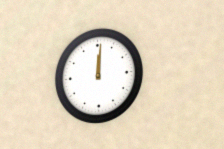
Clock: 12:01
